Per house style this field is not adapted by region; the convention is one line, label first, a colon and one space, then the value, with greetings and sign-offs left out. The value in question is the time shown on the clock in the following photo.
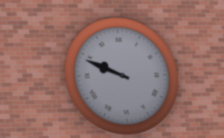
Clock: 9:49
